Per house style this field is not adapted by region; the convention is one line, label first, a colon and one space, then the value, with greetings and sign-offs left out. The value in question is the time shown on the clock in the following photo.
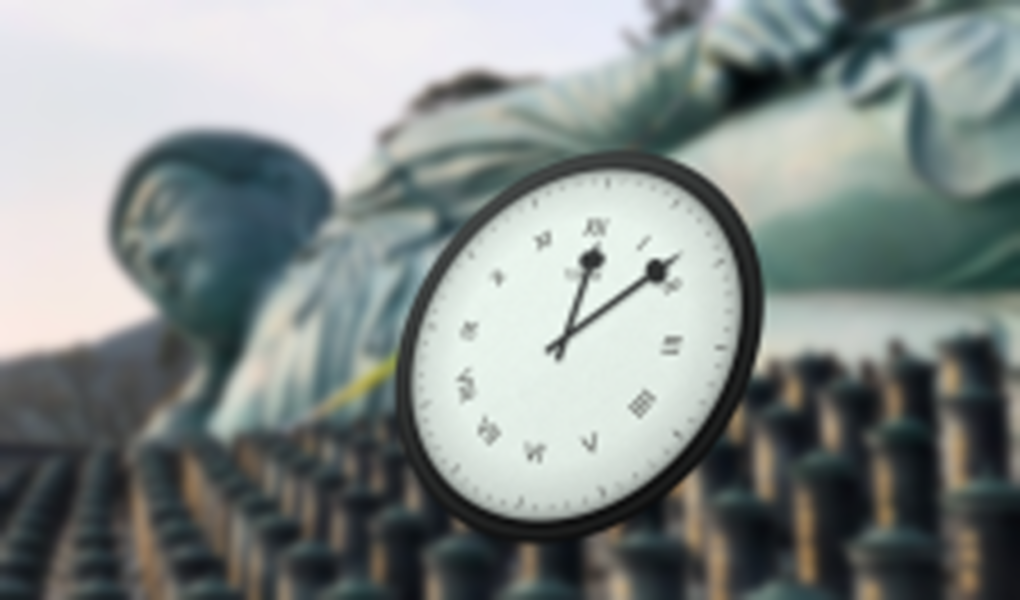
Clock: 12:08
